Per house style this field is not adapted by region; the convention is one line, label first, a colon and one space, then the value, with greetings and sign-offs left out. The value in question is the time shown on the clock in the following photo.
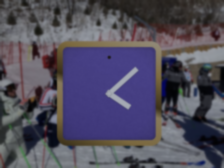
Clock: 4:08
